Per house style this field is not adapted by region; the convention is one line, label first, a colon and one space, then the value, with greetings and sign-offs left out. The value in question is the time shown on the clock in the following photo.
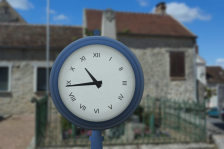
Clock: 10:44
